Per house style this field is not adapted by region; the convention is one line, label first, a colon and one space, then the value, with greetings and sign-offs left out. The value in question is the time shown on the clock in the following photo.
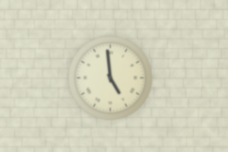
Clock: 4:59
